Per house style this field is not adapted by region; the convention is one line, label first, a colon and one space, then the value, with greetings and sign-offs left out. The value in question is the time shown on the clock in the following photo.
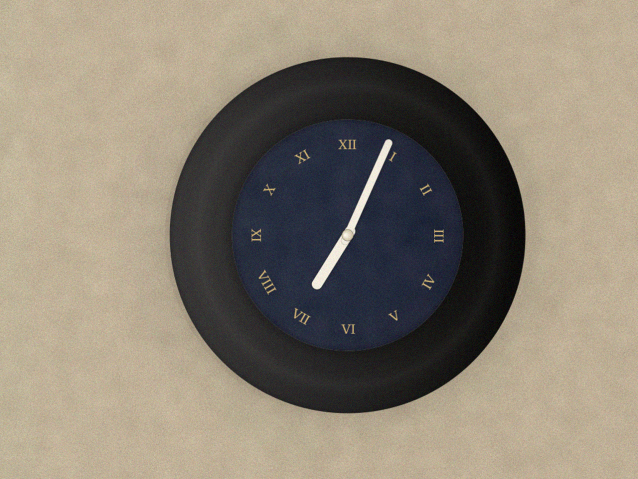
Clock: 7:04
